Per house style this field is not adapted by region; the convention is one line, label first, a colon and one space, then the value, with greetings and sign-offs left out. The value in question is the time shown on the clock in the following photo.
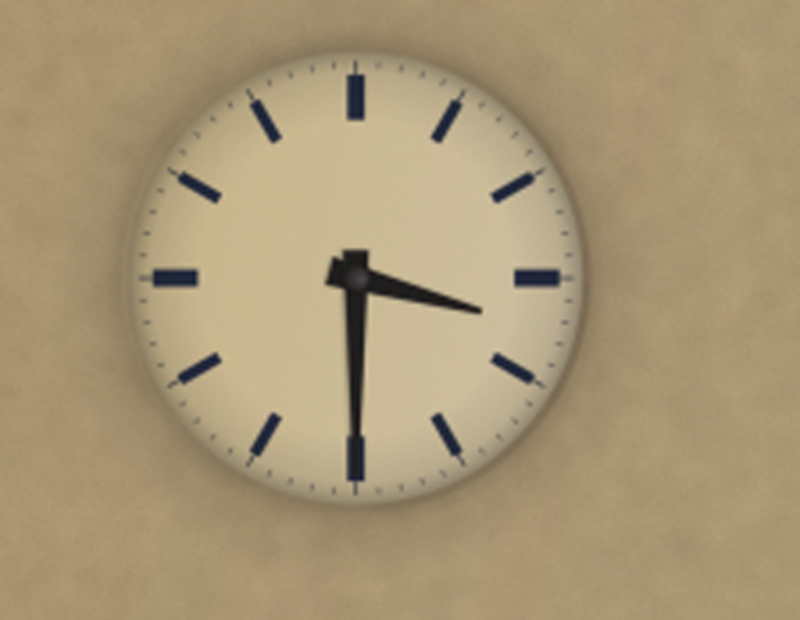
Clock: 3:30
